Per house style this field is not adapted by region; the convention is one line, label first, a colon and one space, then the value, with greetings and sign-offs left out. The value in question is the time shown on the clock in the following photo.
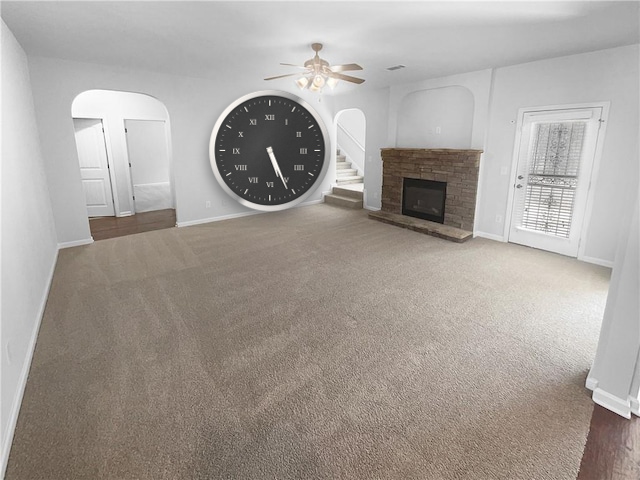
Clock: 5:26
